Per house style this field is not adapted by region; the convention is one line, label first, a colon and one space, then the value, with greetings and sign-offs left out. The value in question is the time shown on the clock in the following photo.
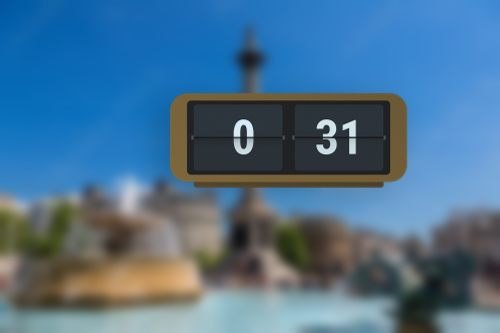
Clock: 0:31
